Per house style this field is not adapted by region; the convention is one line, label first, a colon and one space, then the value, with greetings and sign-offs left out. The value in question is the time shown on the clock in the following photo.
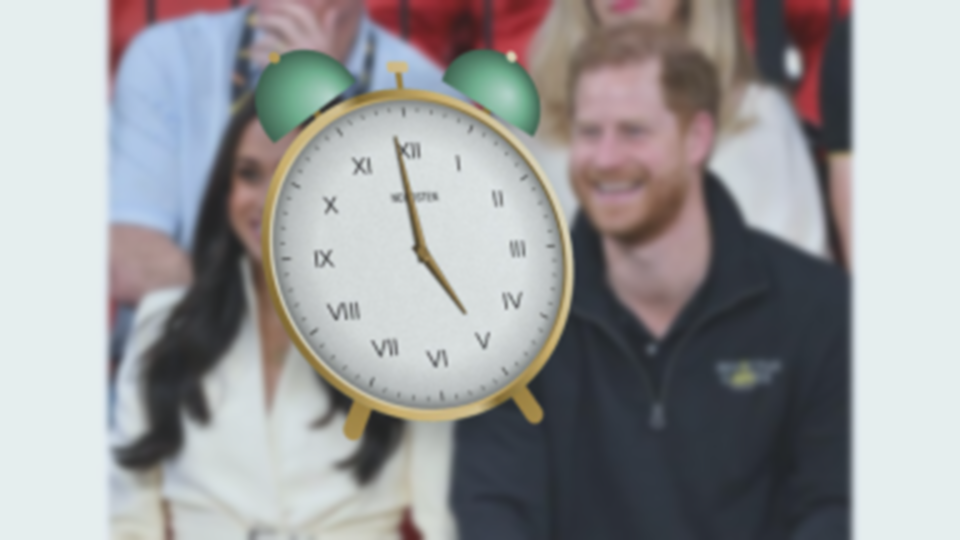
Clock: 4:59
